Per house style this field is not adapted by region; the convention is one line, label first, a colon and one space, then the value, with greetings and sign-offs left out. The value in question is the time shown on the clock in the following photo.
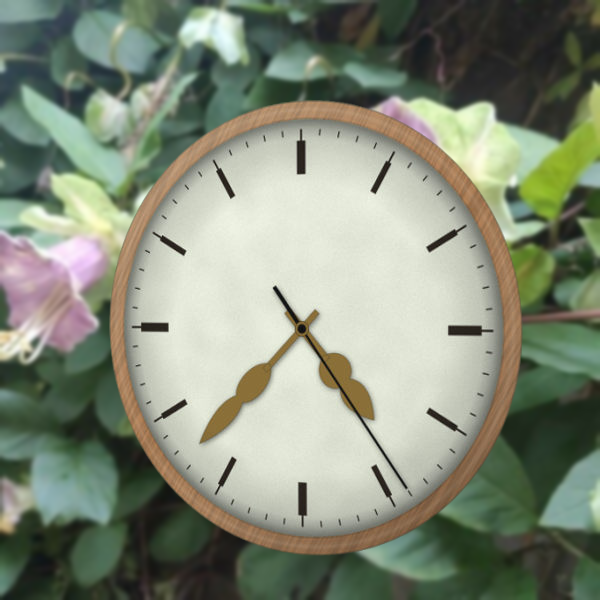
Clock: 4:37:24
